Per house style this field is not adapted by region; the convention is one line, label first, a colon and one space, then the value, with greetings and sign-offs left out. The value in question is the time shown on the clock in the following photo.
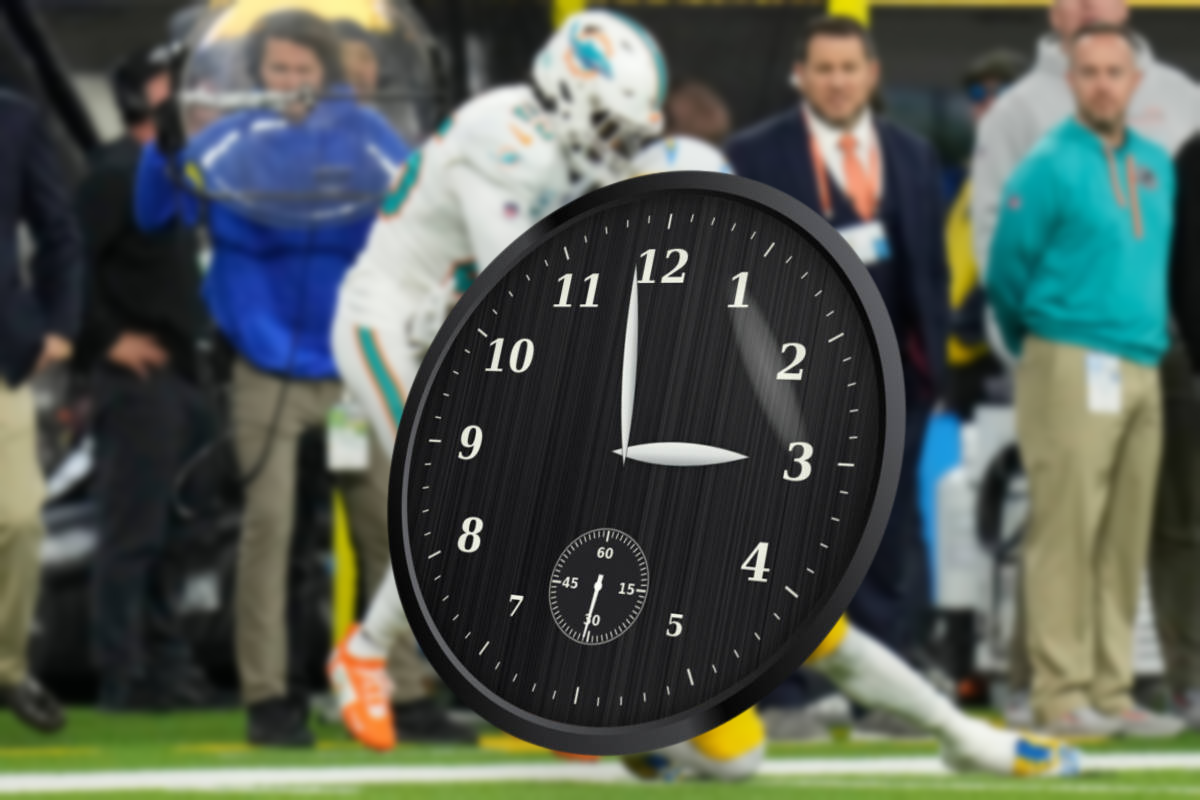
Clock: 2:58:31
